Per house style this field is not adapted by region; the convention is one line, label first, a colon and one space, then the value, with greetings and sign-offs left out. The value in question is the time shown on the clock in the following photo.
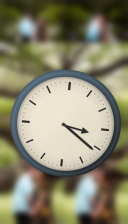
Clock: 3:21
